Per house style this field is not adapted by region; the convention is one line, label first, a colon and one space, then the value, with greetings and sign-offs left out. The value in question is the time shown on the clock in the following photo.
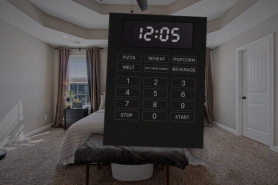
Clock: 12:05
